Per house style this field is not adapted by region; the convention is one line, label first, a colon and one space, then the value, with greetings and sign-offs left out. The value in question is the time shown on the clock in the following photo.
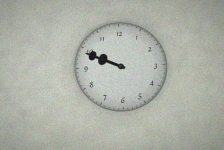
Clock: 9:49
